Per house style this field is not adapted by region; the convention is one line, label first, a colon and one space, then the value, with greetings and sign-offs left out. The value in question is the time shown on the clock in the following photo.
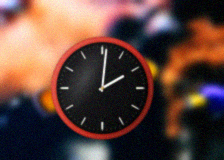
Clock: 2:01
